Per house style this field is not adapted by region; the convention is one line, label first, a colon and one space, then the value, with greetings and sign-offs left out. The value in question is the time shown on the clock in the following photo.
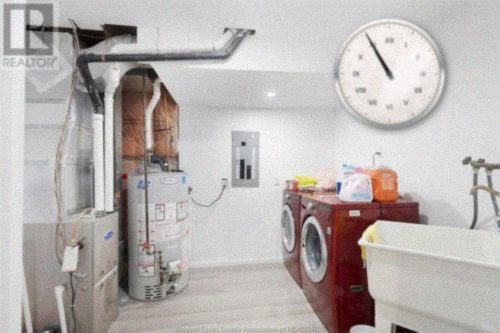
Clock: 10:55
